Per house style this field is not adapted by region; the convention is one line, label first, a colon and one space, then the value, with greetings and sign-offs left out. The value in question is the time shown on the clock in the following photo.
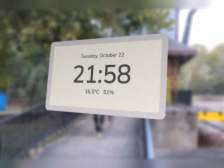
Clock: 21:58
